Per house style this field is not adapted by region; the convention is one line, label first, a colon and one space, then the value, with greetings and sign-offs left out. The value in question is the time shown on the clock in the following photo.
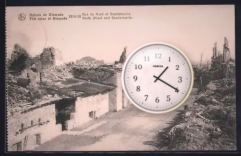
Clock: 1:20
